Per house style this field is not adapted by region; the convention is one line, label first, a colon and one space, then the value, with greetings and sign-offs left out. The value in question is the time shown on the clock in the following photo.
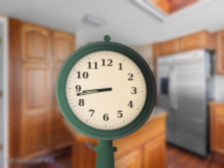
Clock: 8:43
